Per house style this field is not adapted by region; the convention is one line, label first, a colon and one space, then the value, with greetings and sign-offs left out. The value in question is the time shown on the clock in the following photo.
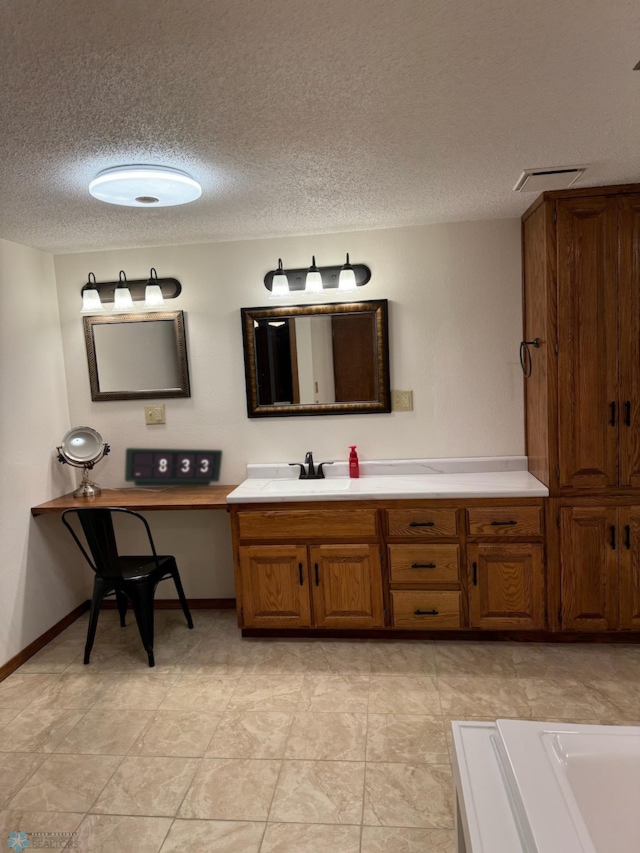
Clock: 8:33
